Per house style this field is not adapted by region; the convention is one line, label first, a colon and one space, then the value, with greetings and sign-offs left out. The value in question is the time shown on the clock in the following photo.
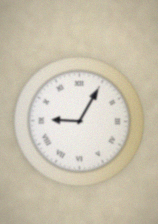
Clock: 9:05
